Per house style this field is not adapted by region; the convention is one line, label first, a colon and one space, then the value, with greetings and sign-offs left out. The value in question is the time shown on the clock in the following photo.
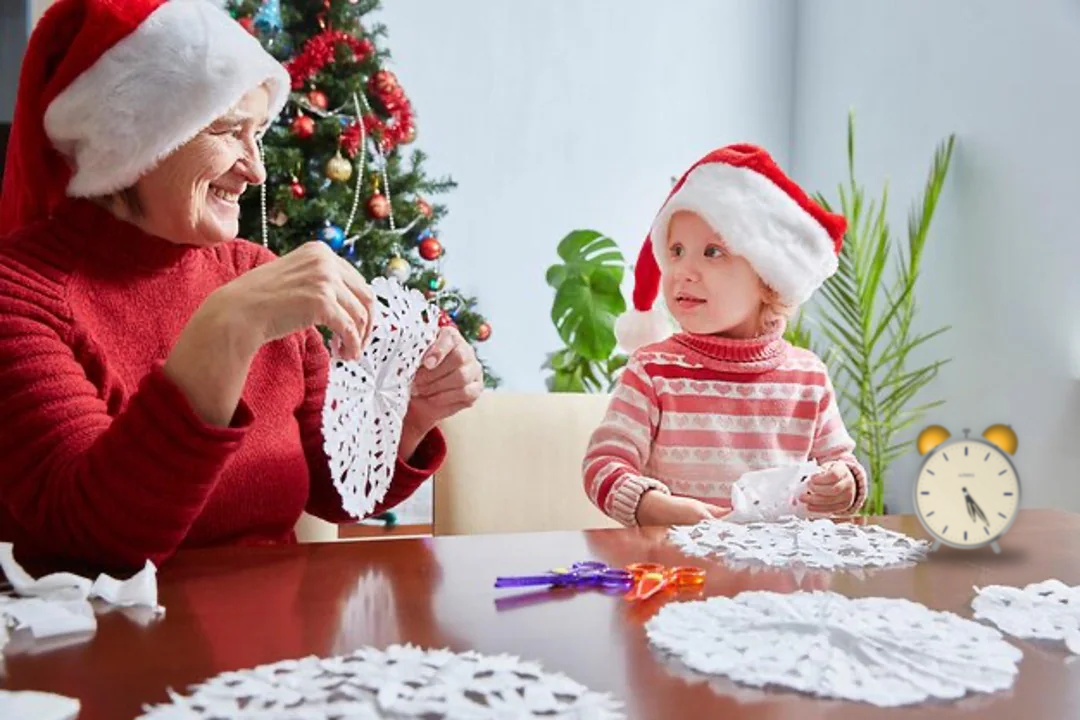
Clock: 5:24
